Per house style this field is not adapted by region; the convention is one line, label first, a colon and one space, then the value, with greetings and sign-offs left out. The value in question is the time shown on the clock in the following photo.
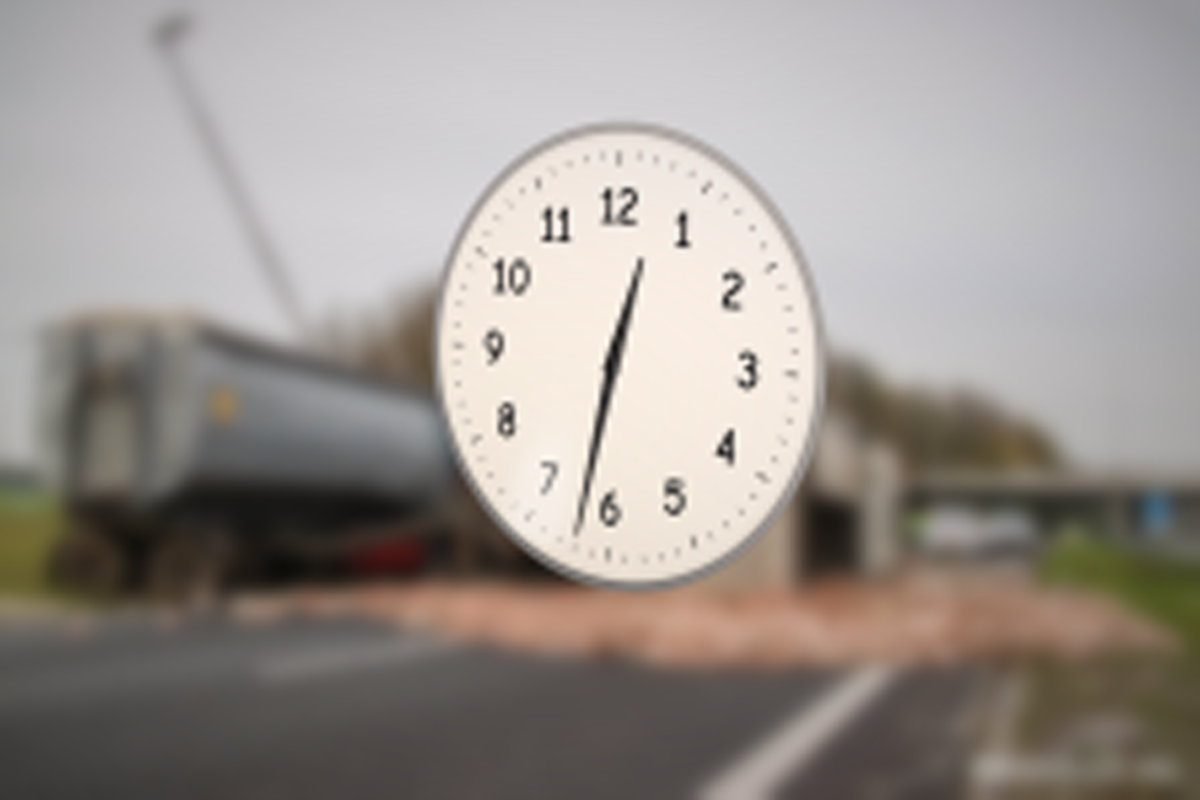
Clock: 12:32
